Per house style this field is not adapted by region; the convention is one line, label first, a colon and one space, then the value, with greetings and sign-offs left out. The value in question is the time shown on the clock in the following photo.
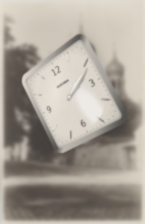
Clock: 2:11
